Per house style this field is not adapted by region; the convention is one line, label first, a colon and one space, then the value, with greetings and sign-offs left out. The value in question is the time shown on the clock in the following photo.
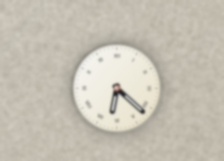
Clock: 6:22
